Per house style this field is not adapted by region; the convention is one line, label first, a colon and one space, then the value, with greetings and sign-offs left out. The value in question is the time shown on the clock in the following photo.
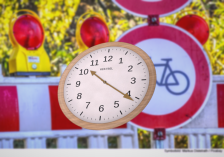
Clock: 10:21
